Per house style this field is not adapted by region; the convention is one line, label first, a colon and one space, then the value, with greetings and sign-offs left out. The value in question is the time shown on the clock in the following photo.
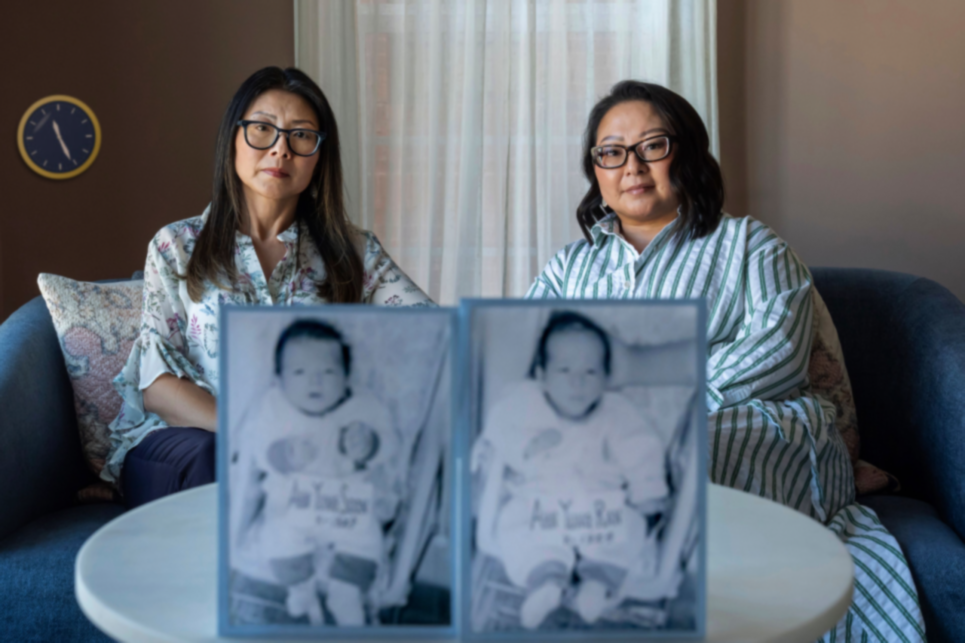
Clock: 11:26
